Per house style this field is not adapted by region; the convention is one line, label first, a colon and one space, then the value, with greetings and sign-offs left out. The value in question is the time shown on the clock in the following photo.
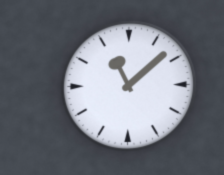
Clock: 11:08
